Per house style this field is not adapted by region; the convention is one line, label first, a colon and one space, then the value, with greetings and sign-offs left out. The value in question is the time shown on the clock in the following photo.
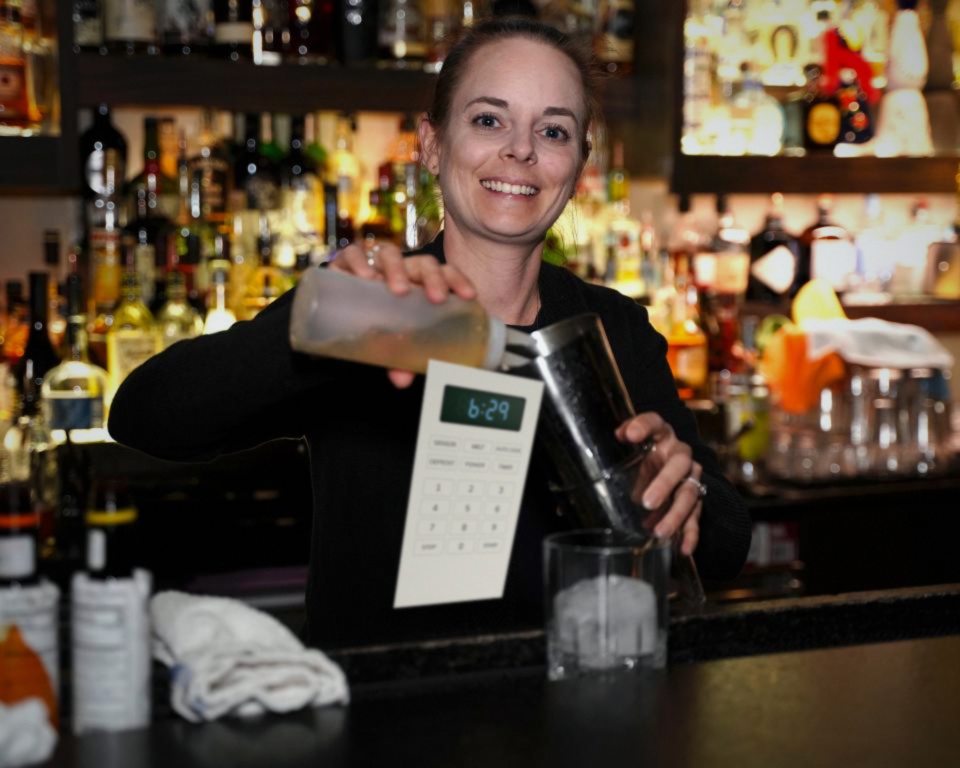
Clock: 6:29
